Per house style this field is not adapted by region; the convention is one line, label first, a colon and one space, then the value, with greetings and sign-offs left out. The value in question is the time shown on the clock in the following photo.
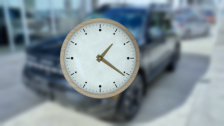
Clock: 1:21
